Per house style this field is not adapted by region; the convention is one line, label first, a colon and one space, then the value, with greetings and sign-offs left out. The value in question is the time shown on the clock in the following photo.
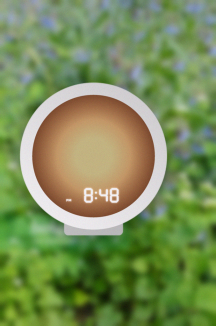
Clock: 8:48
